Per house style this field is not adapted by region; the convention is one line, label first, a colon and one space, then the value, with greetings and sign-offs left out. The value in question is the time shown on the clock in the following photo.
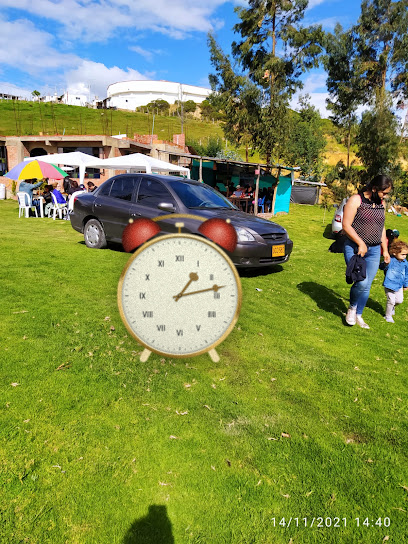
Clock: 1:13
